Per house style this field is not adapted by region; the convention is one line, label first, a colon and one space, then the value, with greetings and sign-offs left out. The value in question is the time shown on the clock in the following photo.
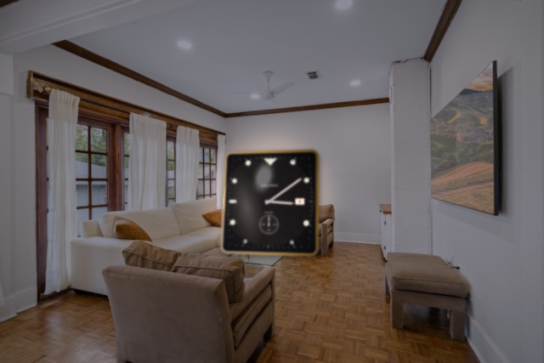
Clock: 3:09
